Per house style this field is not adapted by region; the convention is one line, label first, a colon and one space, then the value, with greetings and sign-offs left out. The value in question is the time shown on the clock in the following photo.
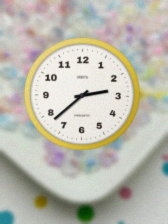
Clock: 2:38
